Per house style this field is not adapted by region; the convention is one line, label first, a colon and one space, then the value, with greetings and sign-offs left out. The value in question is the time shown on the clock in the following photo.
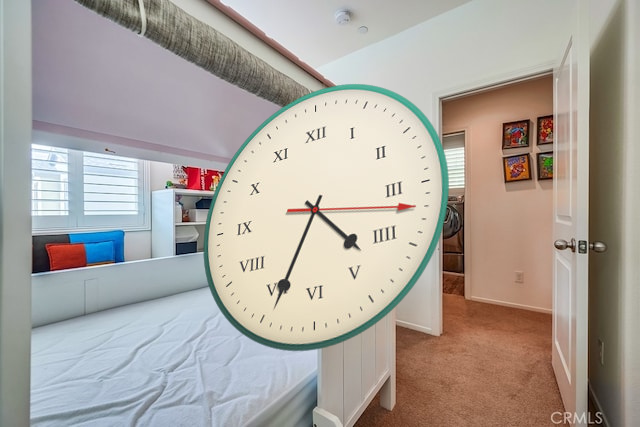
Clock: 4:34:17
